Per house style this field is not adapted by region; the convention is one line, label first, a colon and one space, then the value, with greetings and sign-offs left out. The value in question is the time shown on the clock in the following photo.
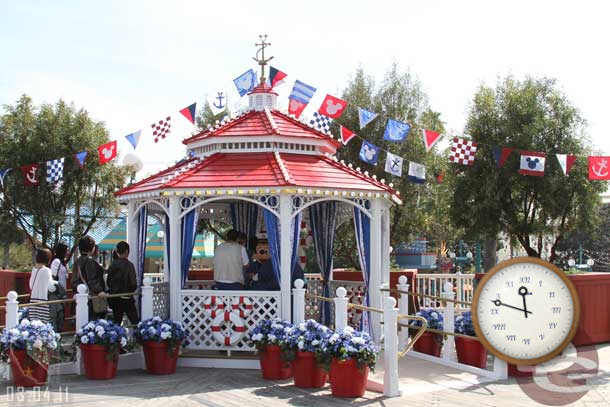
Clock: 11:48
